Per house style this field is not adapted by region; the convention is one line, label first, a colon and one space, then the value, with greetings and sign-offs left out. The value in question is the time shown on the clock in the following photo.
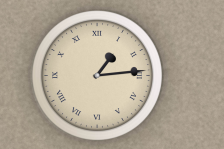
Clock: 1:14
